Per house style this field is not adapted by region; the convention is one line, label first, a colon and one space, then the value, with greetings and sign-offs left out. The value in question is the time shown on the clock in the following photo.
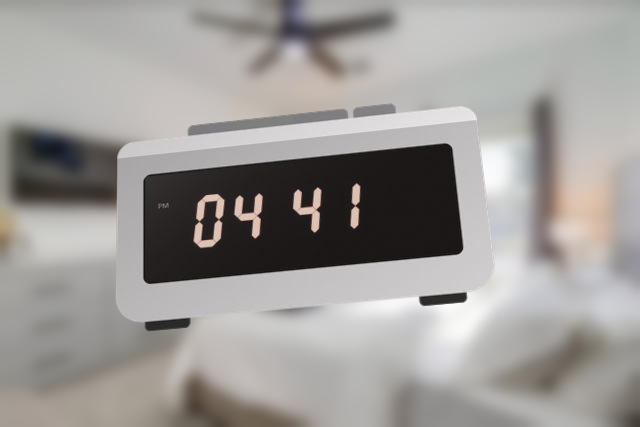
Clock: 4:41
